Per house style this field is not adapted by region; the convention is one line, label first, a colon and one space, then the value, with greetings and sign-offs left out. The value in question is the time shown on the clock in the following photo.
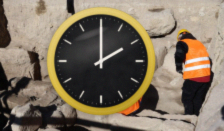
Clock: 2:00
